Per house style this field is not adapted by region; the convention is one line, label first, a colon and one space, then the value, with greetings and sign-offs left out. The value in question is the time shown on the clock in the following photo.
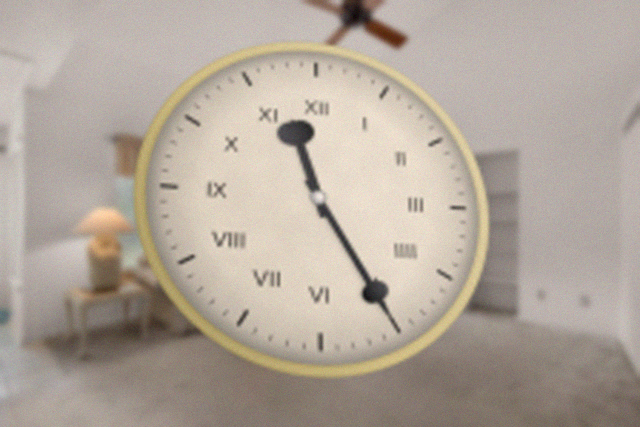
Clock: 11:25
